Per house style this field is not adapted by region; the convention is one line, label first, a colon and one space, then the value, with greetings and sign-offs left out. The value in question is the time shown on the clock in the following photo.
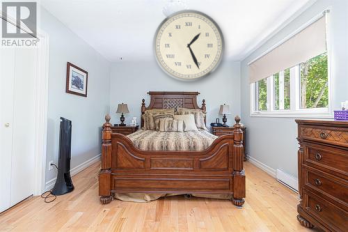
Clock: 1:26
